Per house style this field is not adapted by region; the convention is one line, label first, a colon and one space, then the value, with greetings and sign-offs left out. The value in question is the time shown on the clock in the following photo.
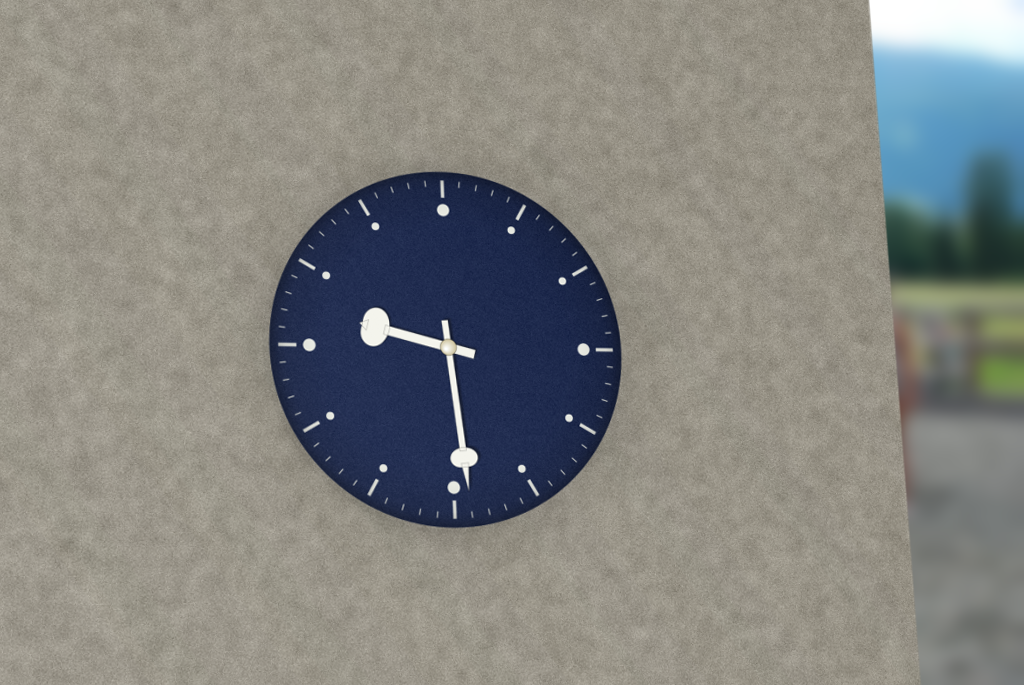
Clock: 9:29
